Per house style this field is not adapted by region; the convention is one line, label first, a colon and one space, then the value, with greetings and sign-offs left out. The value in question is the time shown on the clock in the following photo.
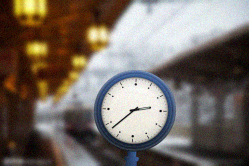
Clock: 2:38
